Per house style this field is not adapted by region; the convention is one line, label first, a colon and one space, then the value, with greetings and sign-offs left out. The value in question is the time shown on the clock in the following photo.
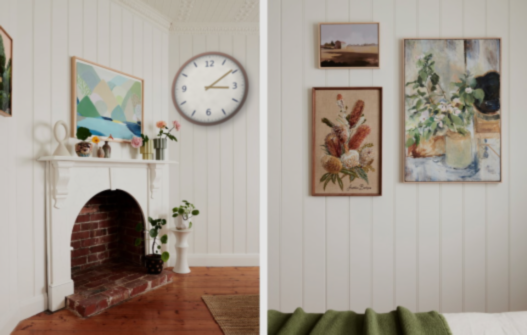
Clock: 3:09
